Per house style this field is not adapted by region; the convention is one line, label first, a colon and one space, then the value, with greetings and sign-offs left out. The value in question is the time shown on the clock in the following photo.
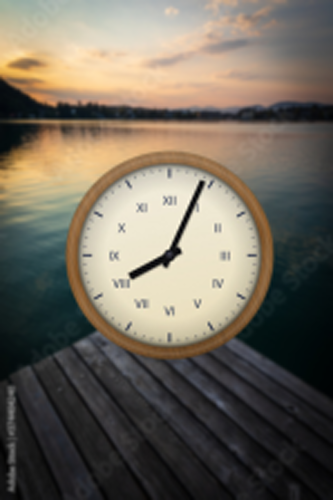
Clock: 8:04
